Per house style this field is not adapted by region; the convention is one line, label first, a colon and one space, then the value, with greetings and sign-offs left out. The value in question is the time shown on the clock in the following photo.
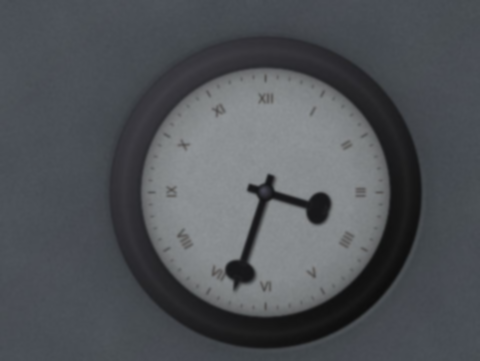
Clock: 3:33
